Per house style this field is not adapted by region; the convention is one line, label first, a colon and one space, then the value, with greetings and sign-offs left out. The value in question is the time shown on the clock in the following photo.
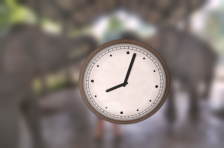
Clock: 8:02
